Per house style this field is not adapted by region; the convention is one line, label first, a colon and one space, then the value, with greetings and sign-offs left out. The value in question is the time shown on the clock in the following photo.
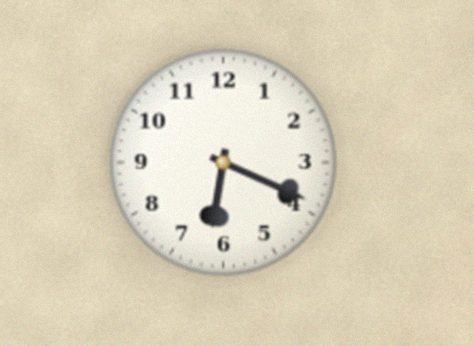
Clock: 6:19
